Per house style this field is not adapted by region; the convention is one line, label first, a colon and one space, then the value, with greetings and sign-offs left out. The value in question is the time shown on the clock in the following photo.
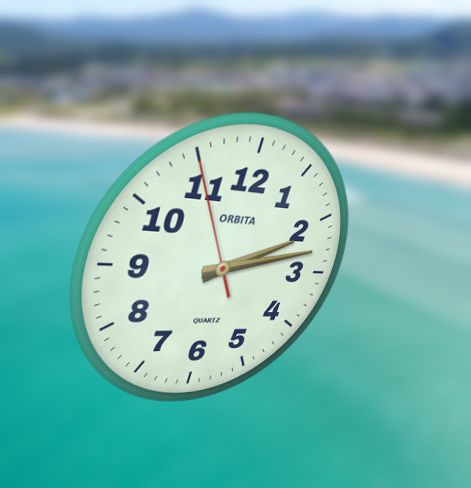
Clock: 2:12:55
